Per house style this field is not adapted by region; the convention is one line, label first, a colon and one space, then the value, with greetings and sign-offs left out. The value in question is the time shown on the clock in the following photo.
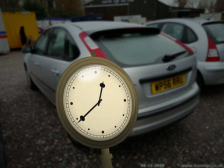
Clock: 12:39
